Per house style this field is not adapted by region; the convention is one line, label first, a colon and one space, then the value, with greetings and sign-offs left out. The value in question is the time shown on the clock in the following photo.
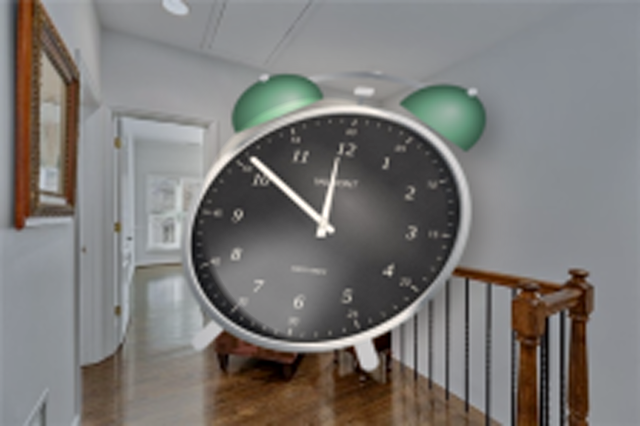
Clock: 11:51
